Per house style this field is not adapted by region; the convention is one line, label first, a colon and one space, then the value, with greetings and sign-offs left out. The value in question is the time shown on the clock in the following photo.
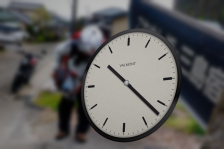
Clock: 10:22
